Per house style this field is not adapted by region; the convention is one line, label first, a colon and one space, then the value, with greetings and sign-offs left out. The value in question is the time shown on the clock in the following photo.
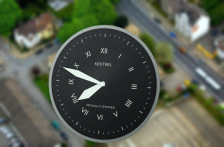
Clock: 7:48
